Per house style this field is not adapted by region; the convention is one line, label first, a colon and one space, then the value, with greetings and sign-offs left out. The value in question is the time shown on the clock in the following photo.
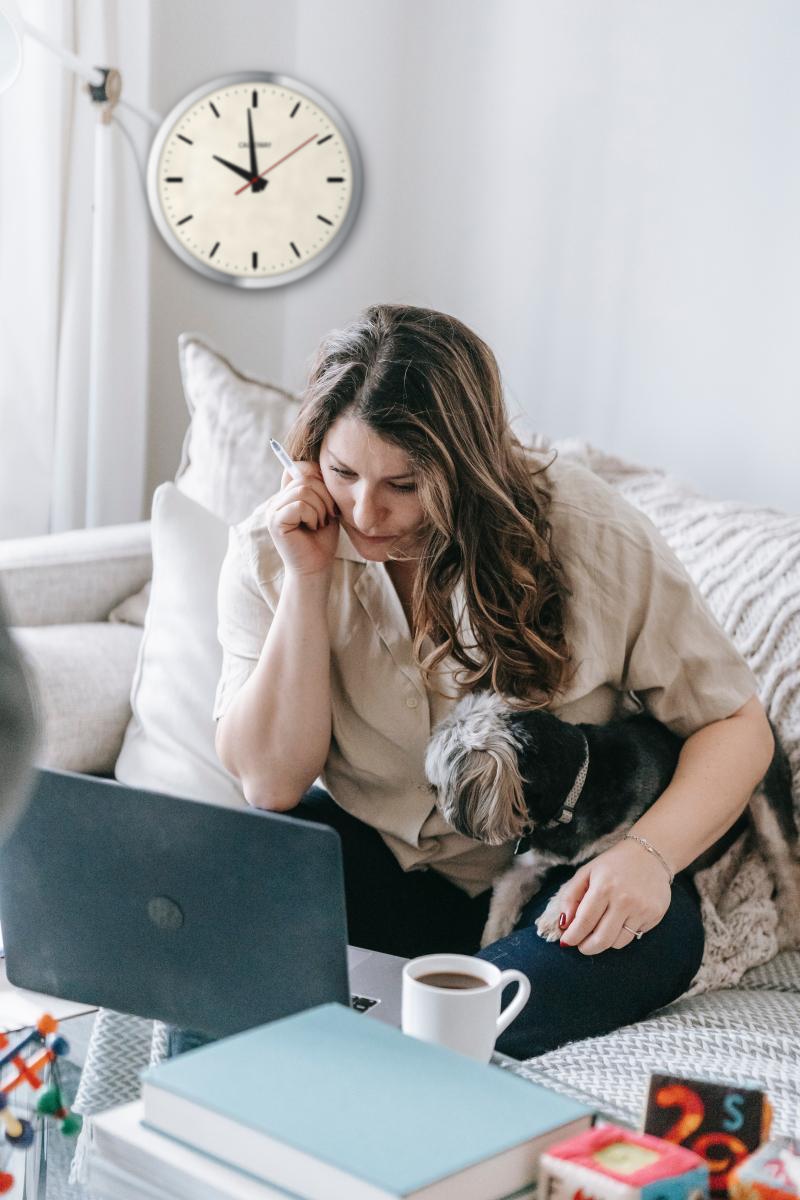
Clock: 9:59:09
